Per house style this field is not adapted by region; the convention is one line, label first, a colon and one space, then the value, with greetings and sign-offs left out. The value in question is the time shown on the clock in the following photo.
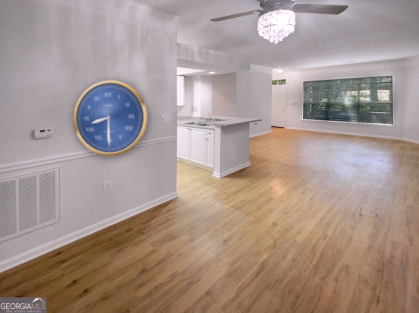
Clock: 8:30
